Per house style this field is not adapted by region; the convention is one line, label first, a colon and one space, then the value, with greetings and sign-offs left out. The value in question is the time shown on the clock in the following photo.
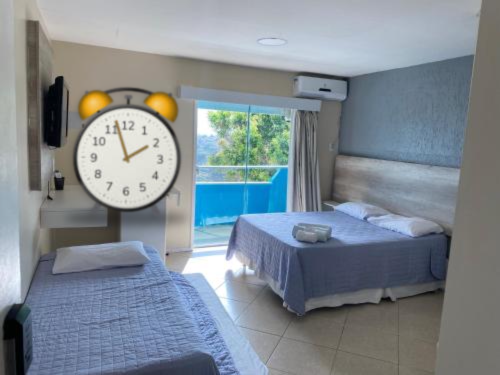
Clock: 1:57
